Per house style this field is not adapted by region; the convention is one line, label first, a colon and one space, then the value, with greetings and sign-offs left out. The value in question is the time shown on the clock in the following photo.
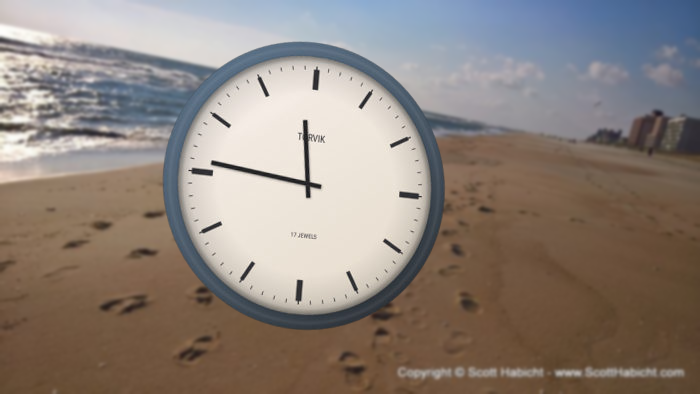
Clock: 11:46
